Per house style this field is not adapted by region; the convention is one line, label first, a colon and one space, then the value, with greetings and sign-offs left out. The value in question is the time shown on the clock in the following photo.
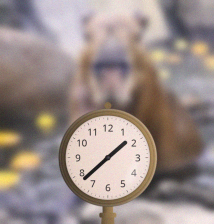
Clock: 1:38
